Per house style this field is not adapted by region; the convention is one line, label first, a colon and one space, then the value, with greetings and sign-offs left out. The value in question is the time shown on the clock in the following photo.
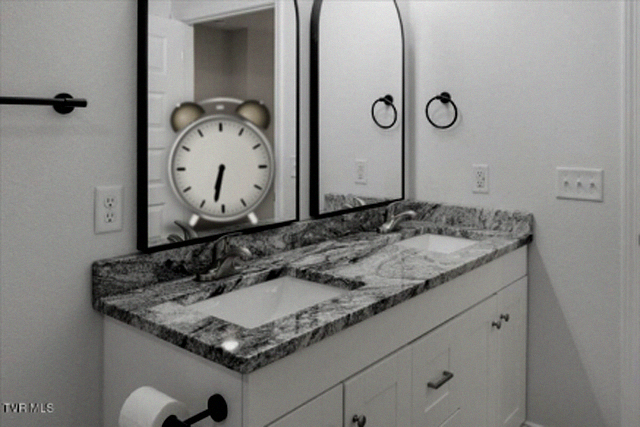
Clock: 6:32
